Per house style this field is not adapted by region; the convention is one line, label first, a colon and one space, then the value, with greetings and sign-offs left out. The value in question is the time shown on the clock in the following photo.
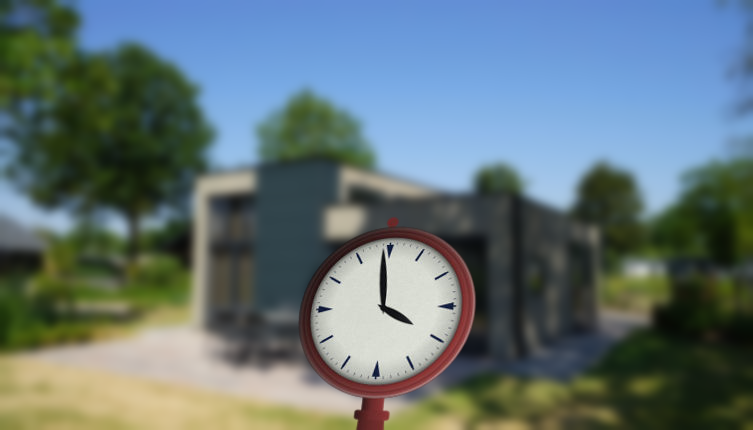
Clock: 3:59
